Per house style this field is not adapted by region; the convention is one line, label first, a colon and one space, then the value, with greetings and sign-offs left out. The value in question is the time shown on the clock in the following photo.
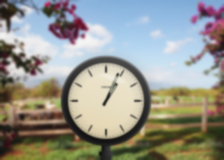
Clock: 1:04
